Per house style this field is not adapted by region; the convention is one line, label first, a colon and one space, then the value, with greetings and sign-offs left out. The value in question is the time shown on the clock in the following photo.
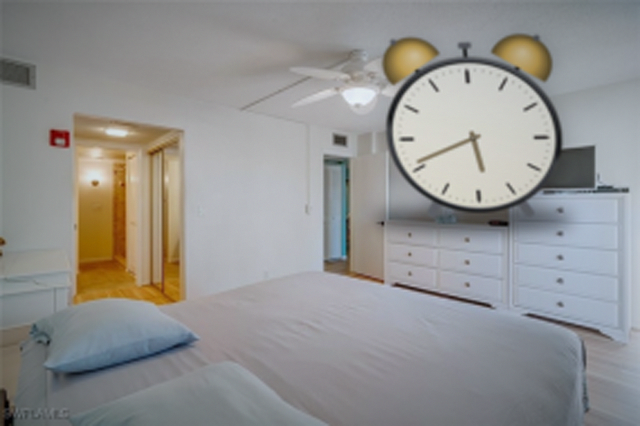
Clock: 5:41
